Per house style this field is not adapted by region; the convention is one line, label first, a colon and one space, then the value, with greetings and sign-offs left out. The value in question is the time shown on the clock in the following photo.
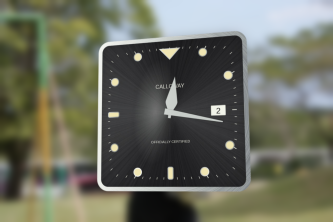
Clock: 12:17
